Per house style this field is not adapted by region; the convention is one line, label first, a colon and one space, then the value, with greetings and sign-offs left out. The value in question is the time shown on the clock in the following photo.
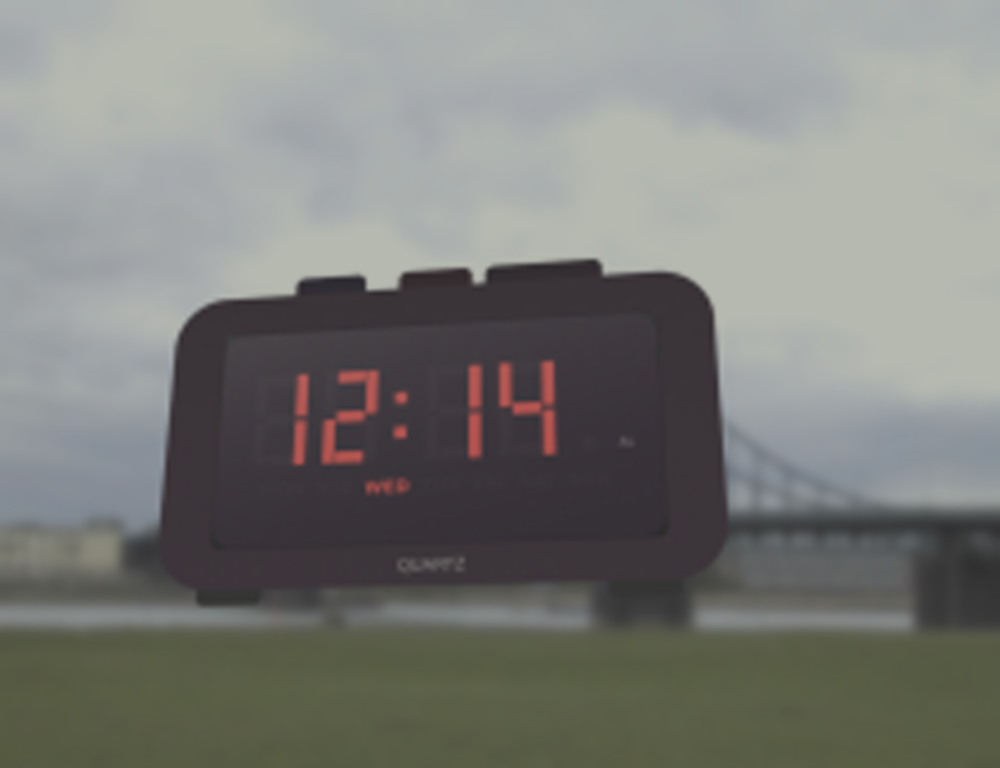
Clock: 12:14
